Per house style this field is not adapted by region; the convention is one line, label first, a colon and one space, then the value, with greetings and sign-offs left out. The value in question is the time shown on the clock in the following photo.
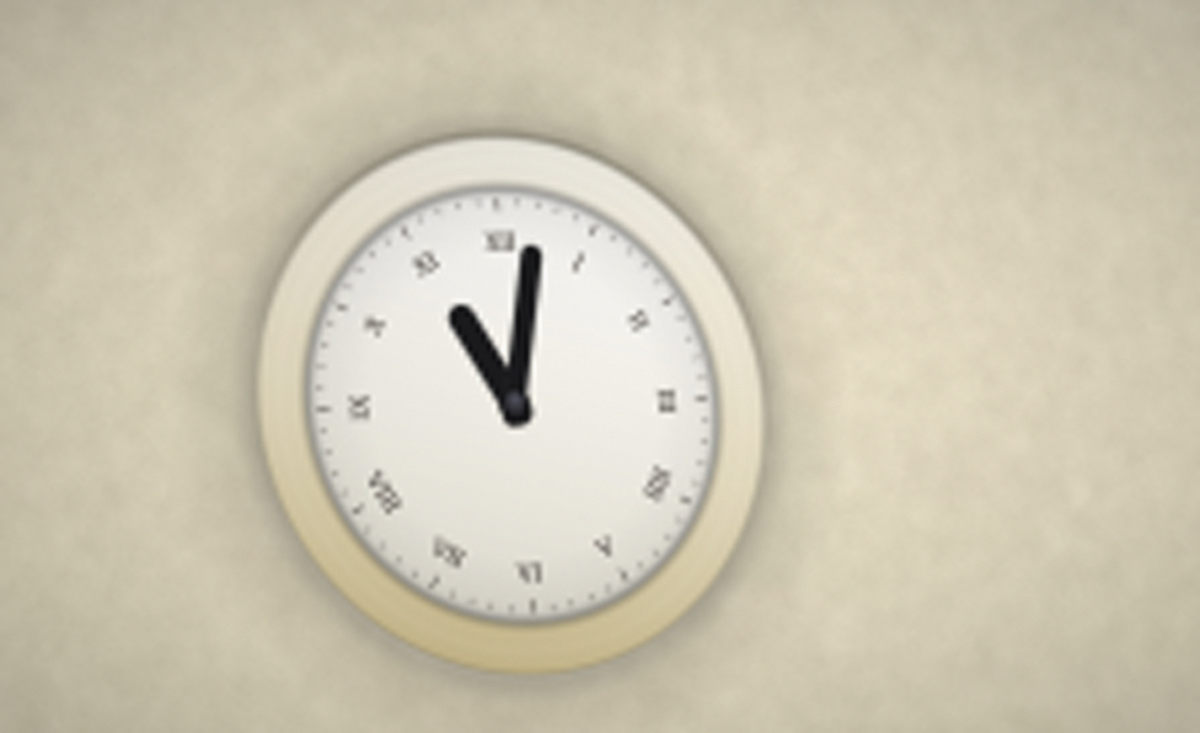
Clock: 11:02
